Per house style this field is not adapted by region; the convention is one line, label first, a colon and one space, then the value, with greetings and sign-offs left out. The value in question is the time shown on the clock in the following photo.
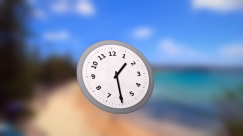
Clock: 1:30
